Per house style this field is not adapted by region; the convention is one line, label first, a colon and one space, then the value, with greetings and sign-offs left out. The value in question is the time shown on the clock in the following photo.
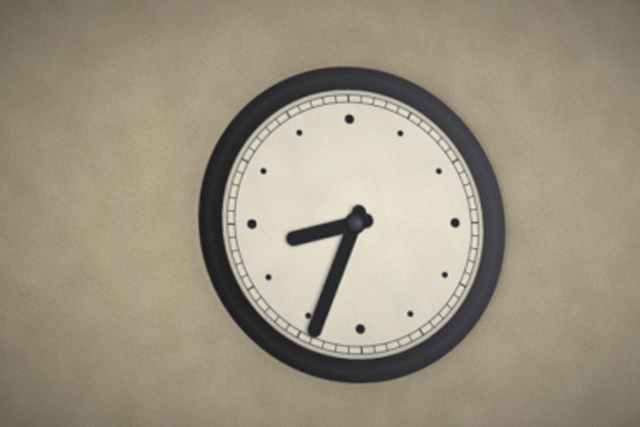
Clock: 8:34
